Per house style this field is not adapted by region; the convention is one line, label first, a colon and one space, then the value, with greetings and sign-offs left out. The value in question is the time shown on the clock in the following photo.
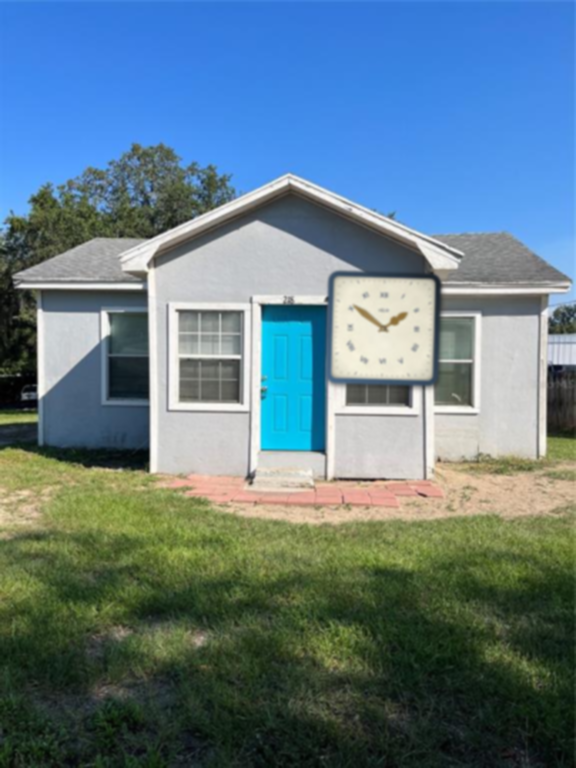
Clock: 1:51
